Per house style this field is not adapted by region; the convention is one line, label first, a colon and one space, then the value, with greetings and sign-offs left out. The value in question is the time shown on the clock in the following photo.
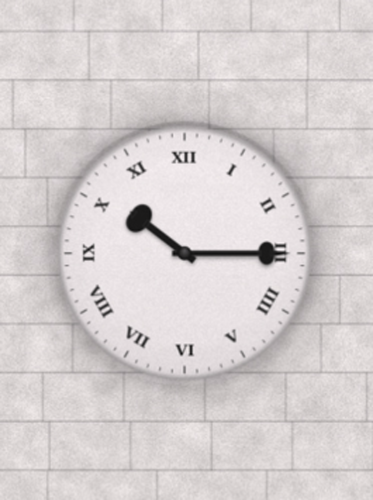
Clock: 10:15
